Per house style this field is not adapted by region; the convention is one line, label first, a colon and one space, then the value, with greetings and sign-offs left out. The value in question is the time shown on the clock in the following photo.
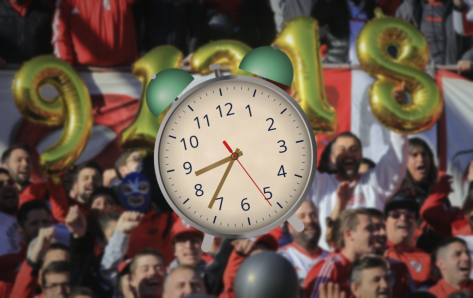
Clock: 8:36:26
